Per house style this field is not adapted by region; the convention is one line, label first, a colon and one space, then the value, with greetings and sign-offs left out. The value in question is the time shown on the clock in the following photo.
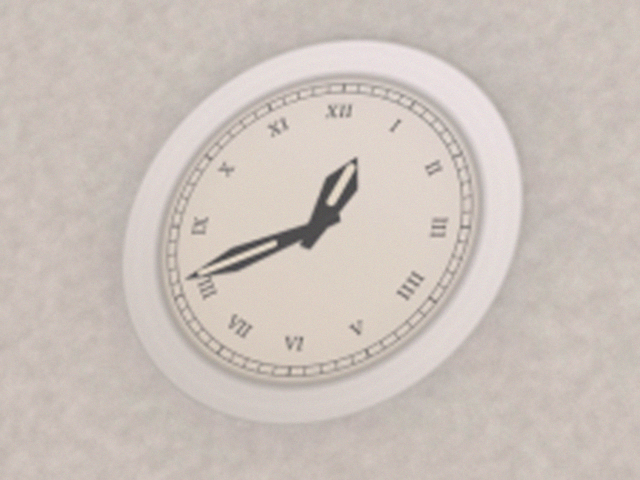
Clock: 12:41
